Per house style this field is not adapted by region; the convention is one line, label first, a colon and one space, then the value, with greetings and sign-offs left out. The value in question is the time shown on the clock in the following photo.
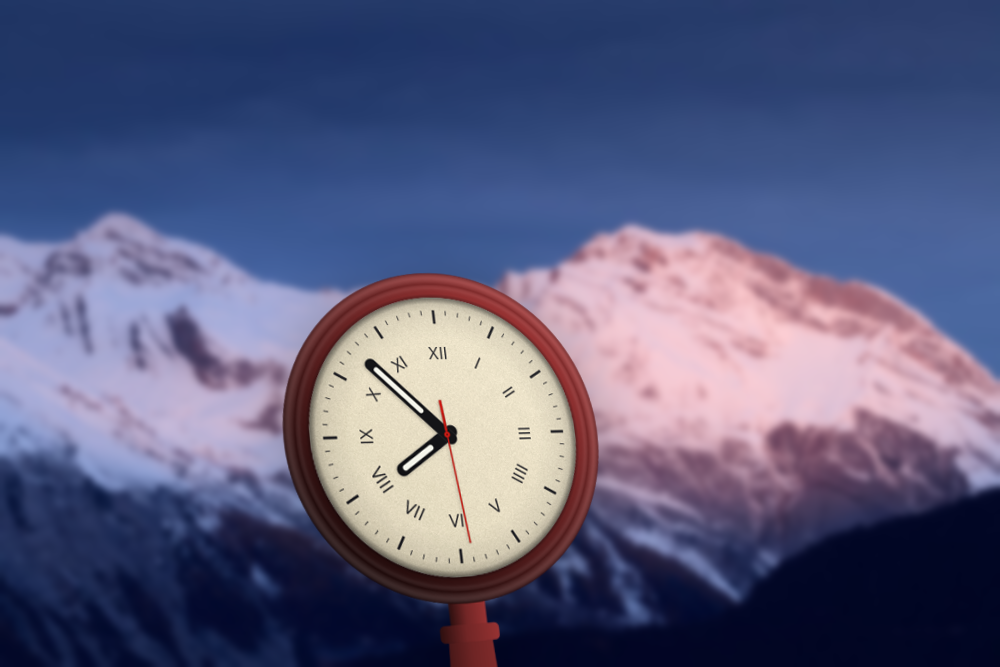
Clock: 7:52:29
